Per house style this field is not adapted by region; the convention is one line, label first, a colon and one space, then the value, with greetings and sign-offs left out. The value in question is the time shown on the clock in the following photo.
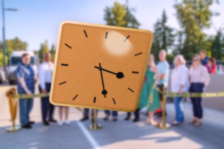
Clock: 3:27
